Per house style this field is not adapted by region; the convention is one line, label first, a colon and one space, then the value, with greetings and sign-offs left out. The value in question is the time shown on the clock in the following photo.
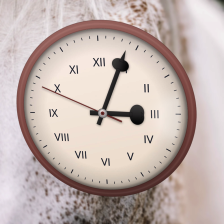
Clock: 3:03:49
